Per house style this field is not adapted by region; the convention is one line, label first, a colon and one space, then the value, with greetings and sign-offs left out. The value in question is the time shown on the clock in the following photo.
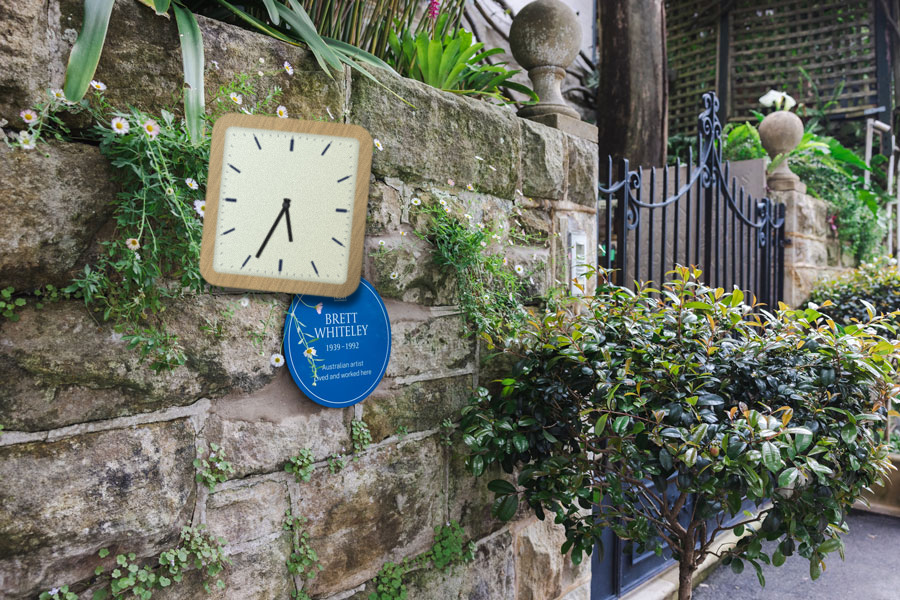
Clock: 5:34
